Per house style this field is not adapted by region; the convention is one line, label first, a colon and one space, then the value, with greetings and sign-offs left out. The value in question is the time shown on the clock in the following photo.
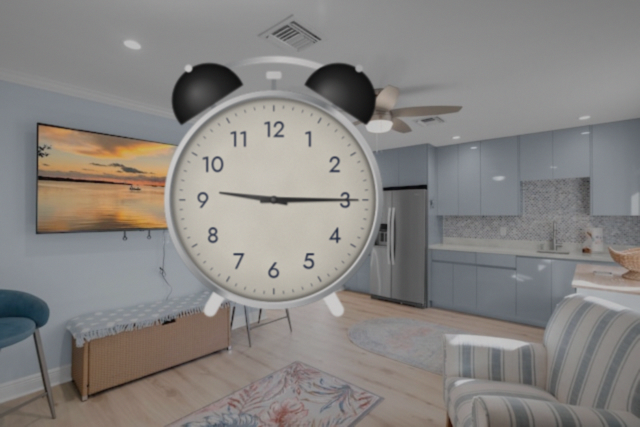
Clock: 9:15
